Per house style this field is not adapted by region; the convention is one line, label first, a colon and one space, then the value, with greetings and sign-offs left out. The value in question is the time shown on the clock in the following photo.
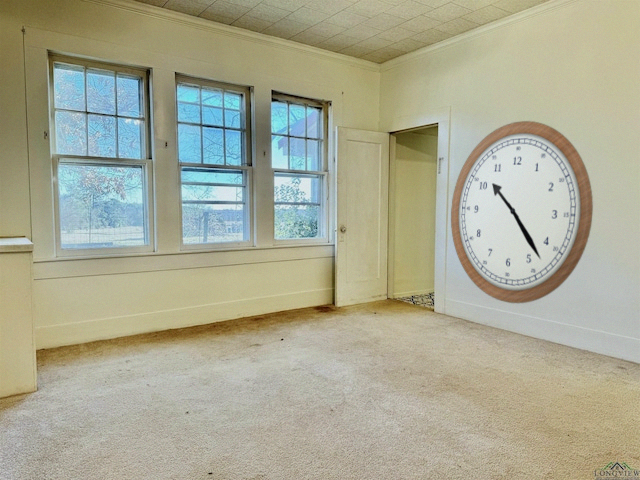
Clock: 10:23
